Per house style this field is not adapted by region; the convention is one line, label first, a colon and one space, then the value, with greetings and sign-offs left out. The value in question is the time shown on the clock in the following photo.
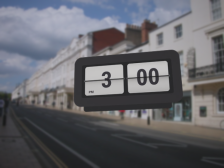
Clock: 3:00
